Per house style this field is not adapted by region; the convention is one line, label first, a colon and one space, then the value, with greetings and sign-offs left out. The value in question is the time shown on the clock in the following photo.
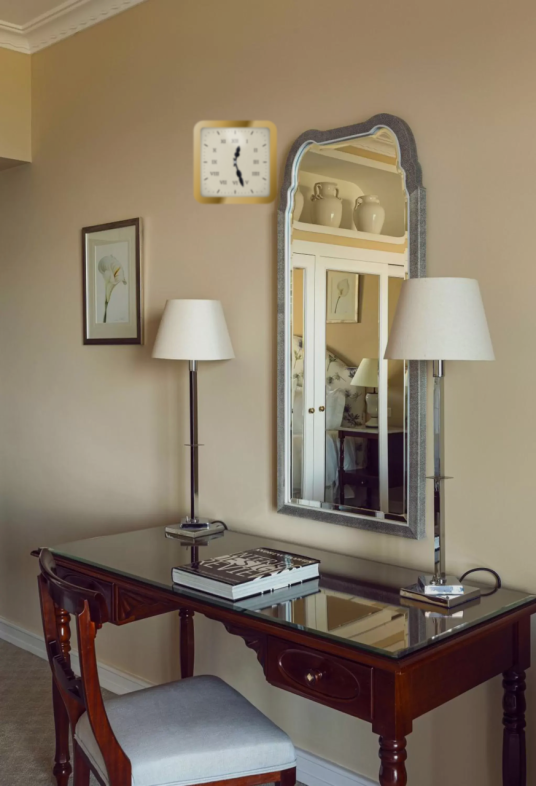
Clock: 12:27
